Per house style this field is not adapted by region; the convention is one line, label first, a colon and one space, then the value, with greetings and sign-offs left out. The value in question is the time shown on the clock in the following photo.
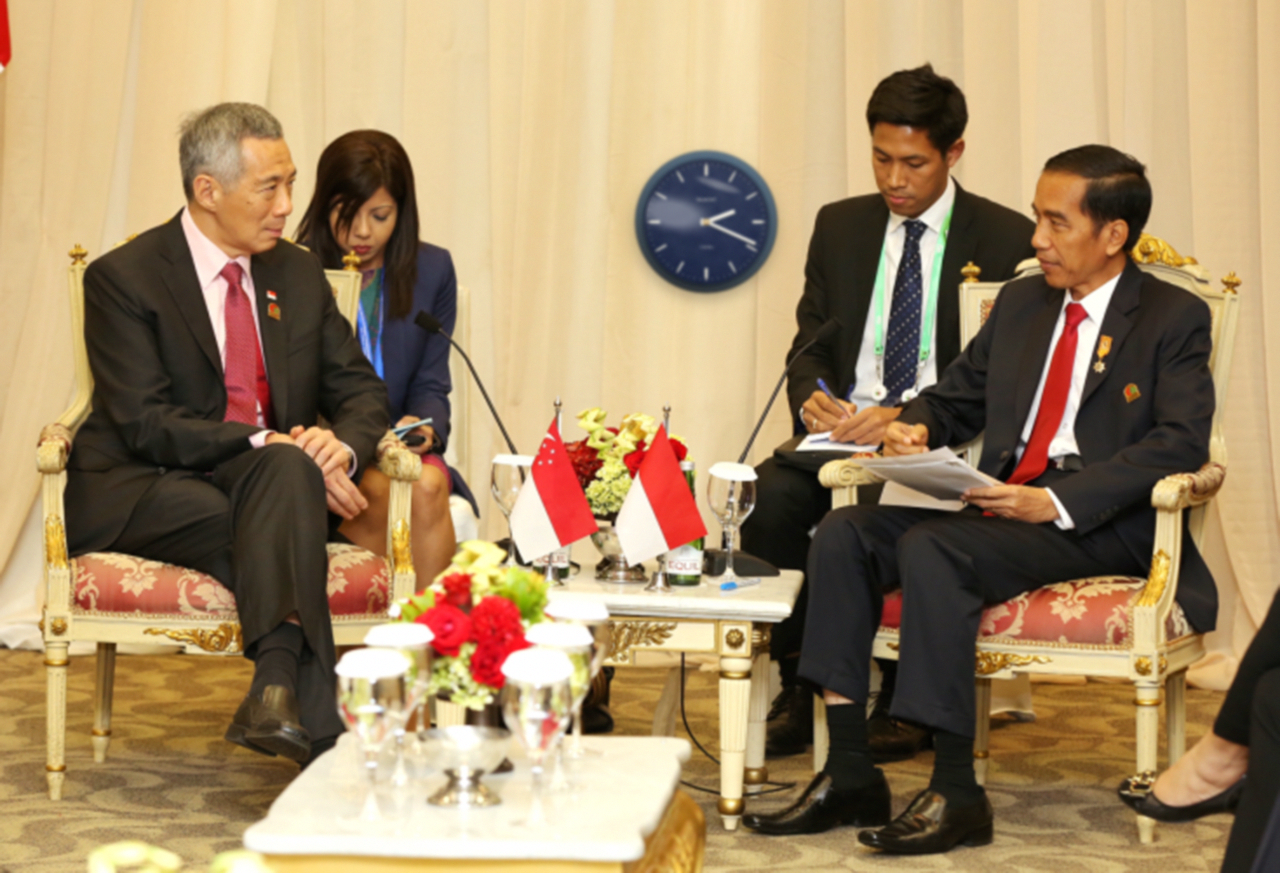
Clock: 2:19
